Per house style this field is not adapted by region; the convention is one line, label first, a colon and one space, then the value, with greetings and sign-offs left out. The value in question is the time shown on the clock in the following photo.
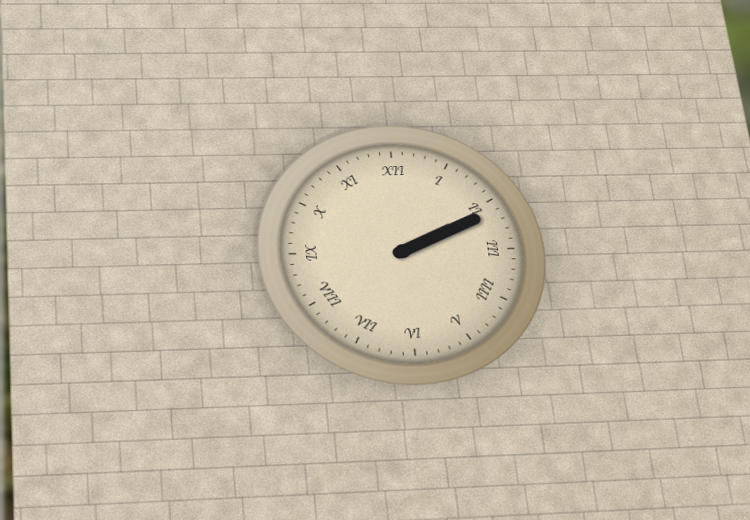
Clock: 2:11
